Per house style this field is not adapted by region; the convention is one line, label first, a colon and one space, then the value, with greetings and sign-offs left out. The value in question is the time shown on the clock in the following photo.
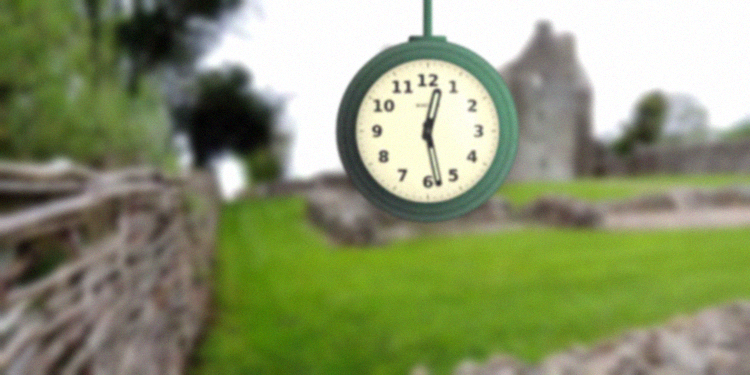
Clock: 12:28
